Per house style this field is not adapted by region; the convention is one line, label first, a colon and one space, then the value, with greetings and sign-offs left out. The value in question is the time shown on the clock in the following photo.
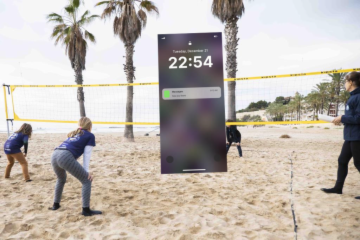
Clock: 22:54
